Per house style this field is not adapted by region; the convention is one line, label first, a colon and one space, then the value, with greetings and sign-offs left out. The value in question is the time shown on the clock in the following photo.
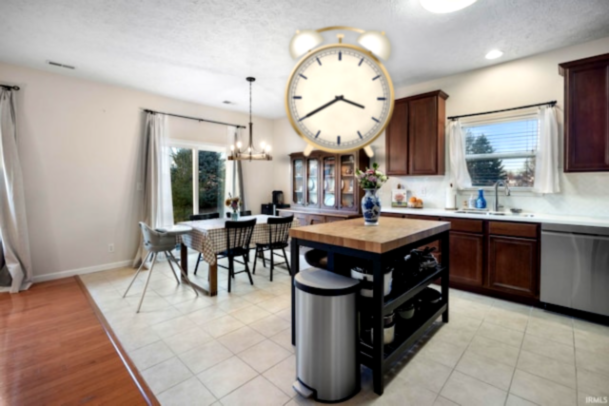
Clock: 3:40
